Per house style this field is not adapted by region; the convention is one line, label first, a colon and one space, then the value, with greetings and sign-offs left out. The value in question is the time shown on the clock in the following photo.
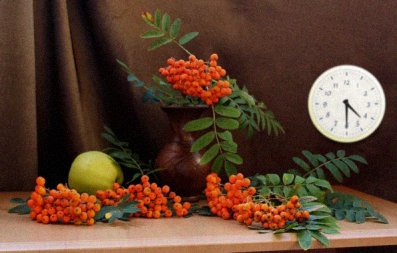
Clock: 4:30
